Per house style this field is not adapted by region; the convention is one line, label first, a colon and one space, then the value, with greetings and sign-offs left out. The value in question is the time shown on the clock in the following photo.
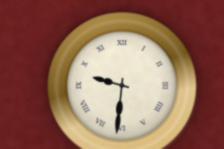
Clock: 9:31
